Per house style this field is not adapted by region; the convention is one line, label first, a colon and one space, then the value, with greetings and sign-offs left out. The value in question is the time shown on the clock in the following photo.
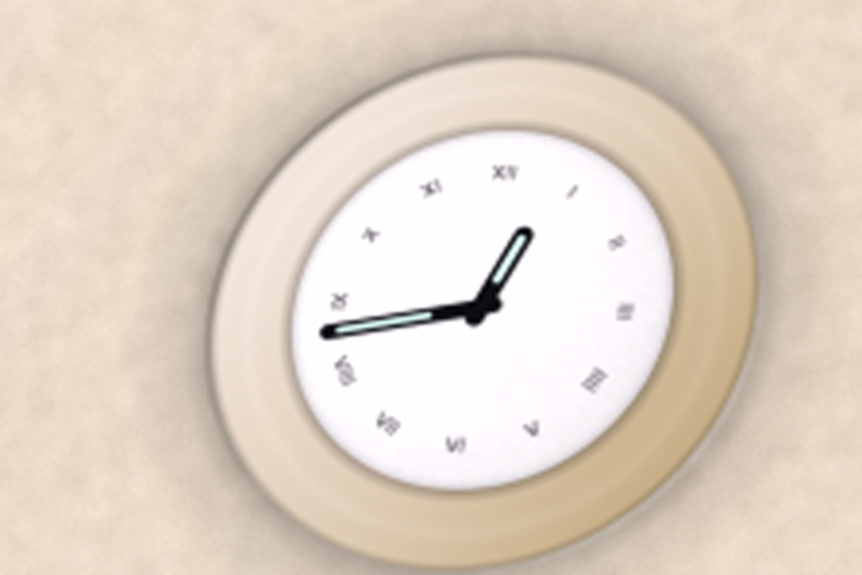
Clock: 12:43
